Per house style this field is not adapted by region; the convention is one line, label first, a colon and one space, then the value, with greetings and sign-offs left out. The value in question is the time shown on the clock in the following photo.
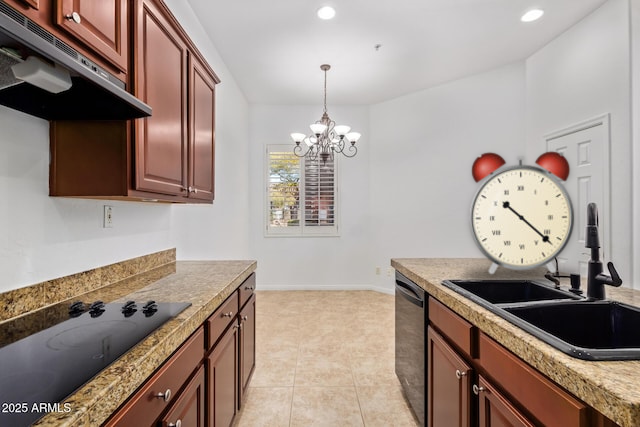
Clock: 10:22
